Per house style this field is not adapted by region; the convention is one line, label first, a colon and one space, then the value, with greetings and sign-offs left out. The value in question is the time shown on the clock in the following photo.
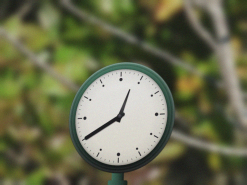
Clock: 12:40
